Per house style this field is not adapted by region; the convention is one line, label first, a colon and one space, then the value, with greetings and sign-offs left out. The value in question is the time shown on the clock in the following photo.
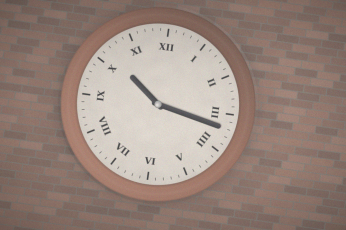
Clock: 10:17
